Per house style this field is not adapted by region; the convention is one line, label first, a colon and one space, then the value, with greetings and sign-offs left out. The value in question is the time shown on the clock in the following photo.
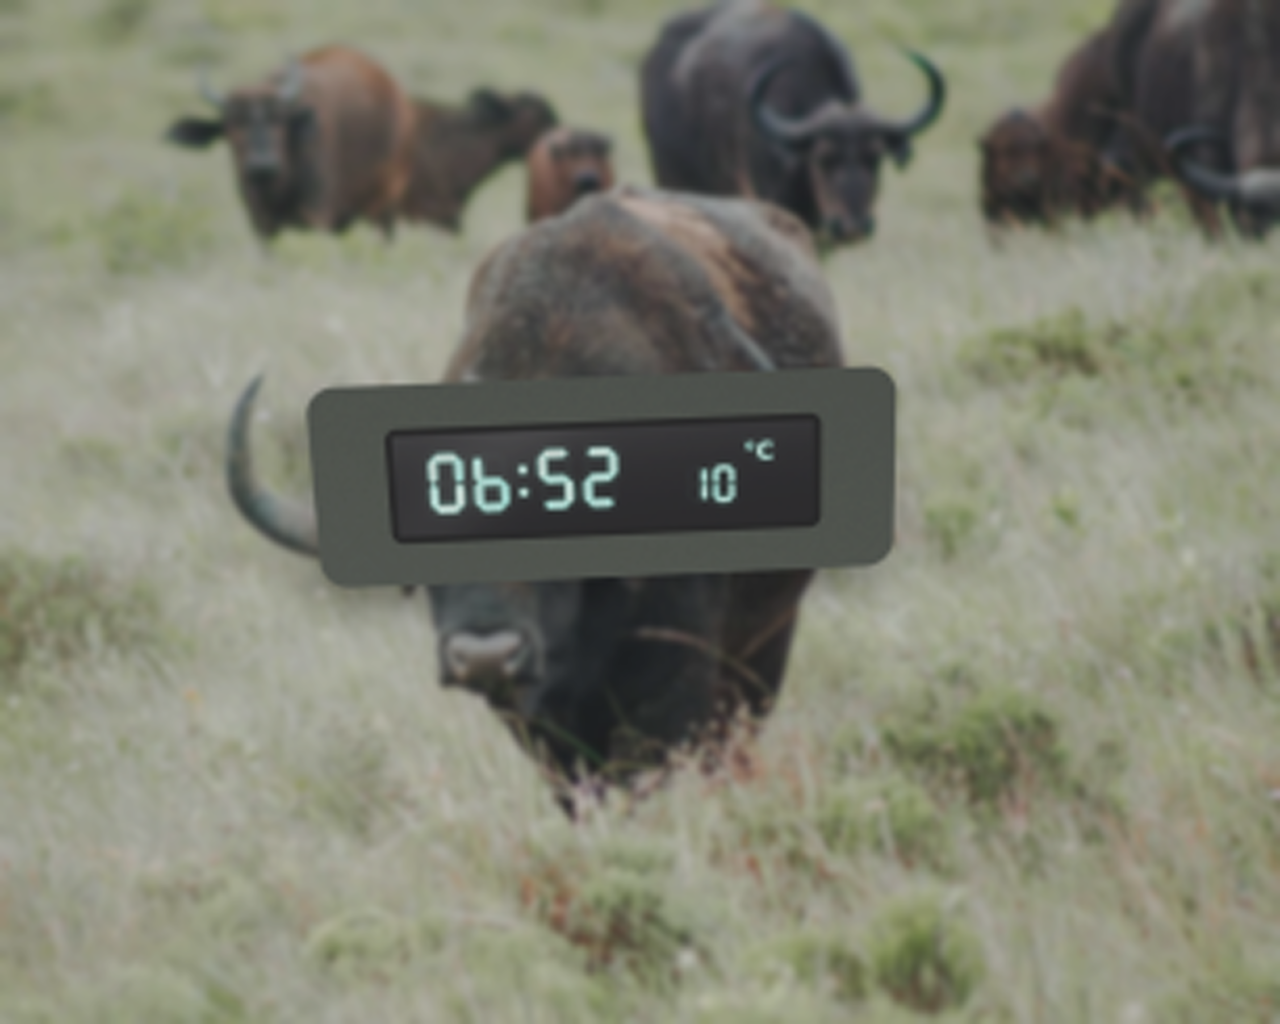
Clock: 6:52
